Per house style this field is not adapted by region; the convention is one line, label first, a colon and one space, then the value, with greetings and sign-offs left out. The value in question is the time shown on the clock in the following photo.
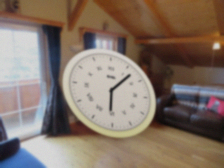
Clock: 6:07
